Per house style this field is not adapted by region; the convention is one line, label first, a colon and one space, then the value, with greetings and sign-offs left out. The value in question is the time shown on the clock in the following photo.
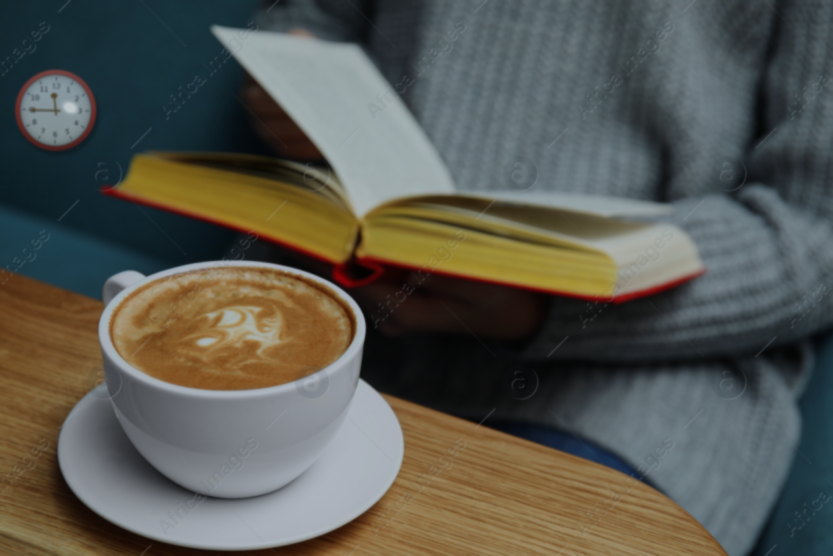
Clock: 11:45
